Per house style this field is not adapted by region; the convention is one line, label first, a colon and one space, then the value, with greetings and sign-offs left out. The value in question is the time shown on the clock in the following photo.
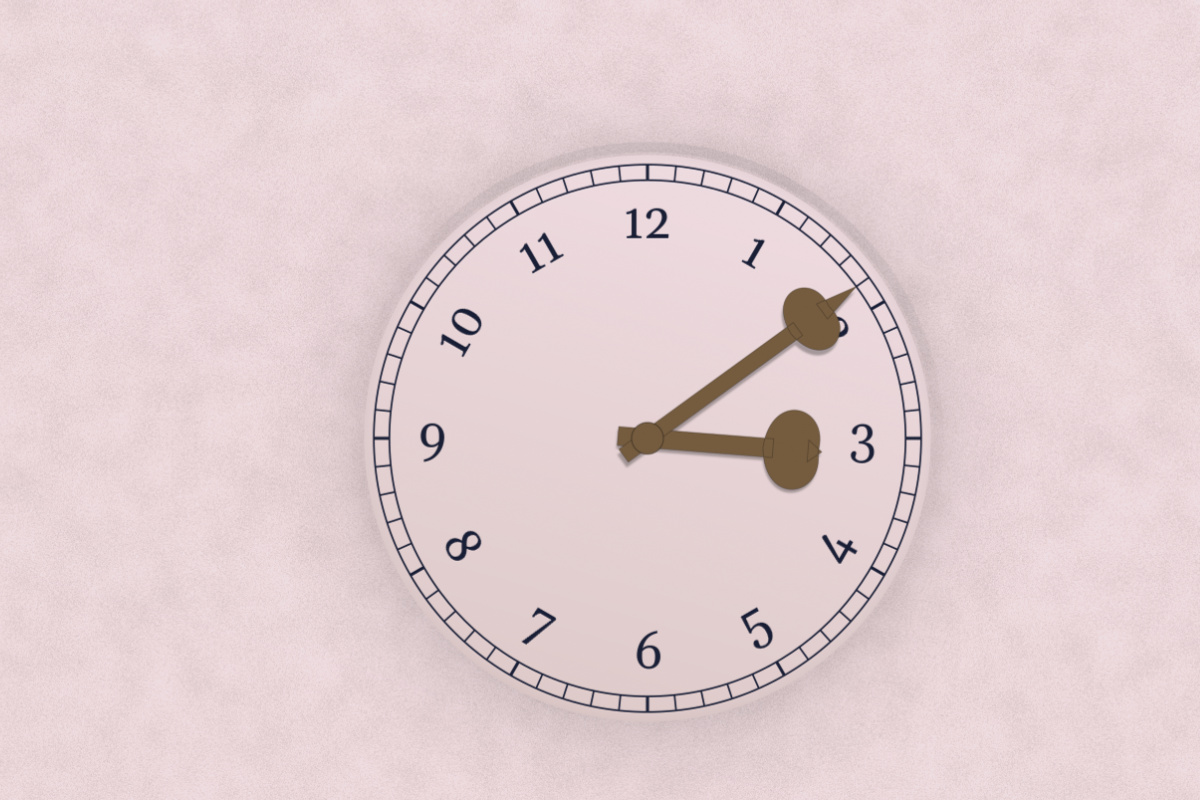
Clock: 3:09
